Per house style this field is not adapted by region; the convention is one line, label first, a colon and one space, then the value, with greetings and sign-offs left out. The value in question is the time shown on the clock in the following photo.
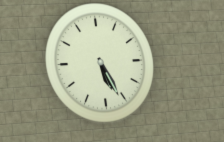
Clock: 5:26
